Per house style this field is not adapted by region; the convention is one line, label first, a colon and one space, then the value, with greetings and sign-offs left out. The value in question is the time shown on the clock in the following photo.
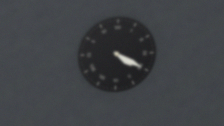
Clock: 4:20
